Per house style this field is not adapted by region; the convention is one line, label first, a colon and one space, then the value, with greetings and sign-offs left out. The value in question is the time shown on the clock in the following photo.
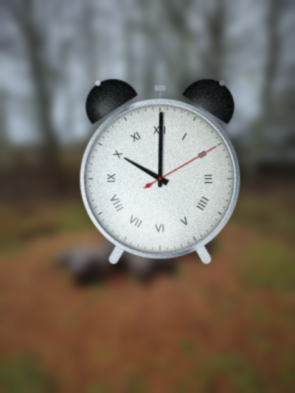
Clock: 10:00:10
